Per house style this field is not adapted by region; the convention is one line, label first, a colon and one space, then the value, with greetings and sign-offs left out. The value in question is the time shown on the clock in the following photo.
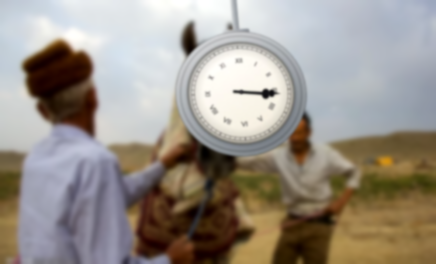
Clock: 3:16
